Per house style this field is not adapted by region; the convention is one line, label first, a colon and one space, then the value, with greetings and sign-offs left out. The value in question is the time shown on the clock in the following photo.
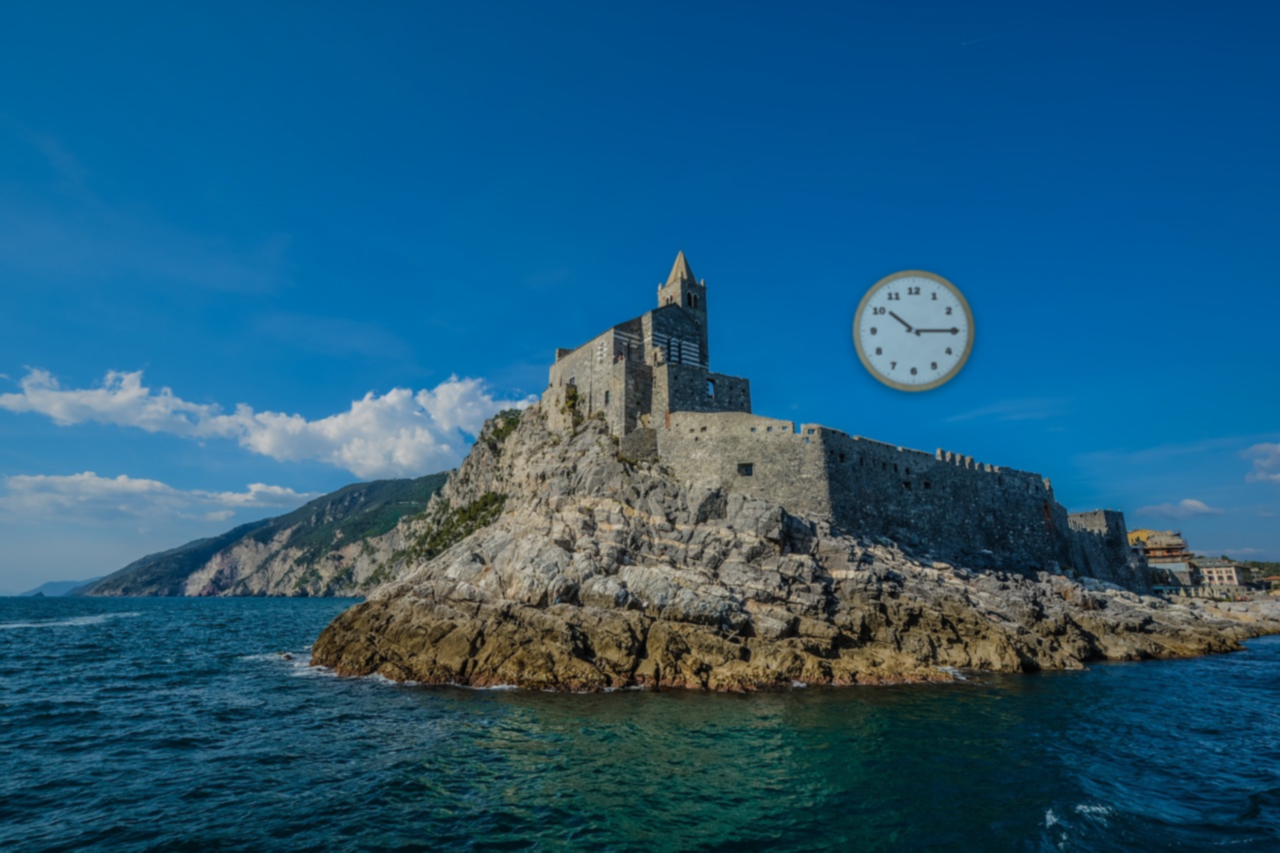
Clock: 10:15
